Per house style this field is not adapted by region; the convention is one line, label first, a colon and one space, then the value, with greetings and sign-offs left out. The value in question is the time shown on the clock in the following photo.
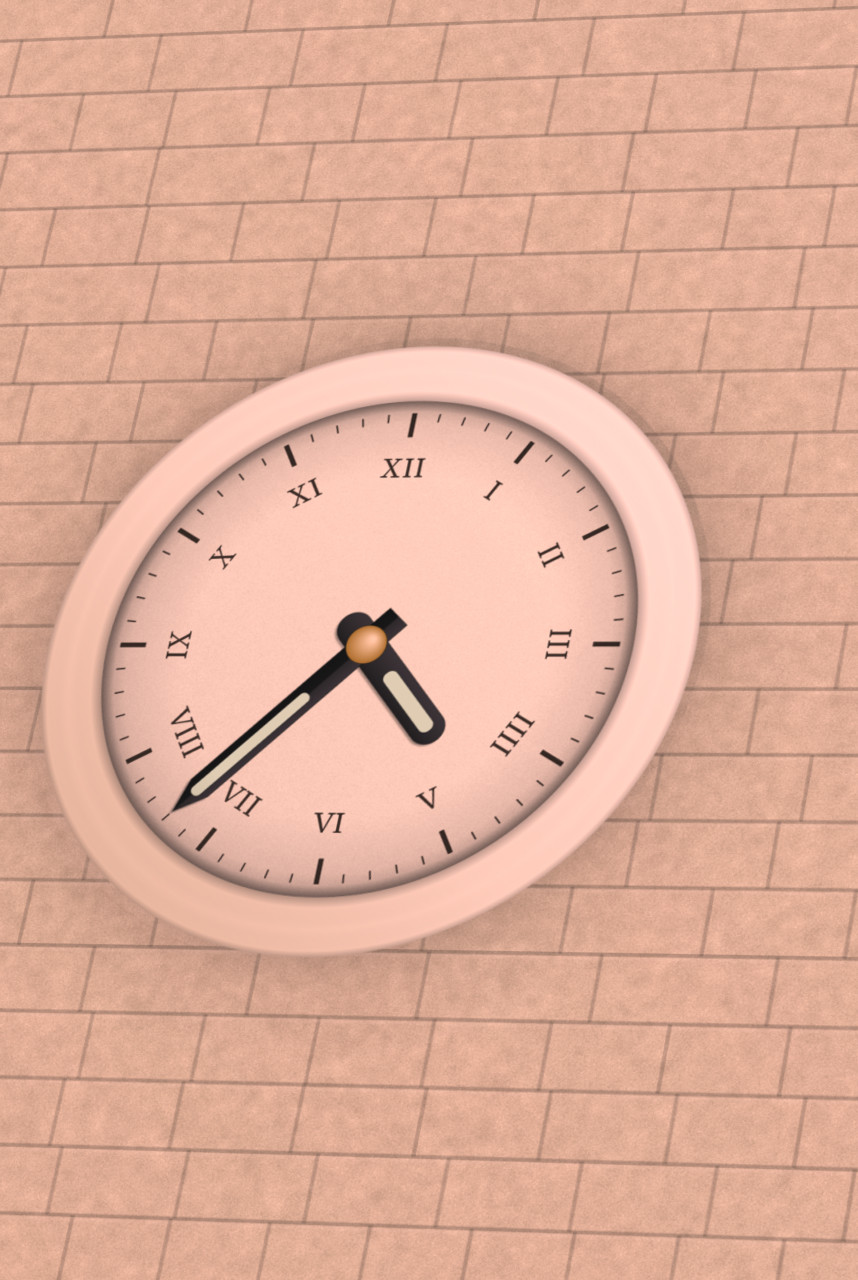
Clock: 4:37
